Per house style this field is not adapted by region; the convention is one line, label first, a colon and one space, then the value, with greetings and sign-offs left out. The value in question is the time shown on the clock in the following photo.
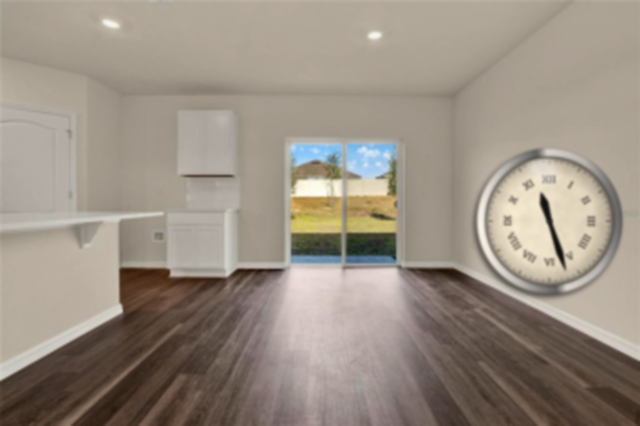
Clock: 11:27
